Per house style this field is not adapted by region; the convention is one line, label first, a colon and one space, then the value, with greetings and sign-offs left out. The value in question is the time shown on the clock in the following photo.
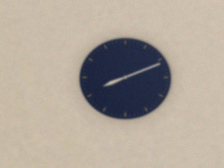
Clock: 8:11
